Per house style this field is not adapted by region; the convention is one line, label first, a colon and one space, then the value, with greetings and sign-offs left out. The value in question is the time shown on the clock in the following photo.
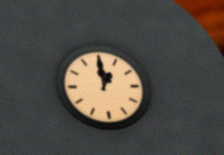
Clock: 1:00
